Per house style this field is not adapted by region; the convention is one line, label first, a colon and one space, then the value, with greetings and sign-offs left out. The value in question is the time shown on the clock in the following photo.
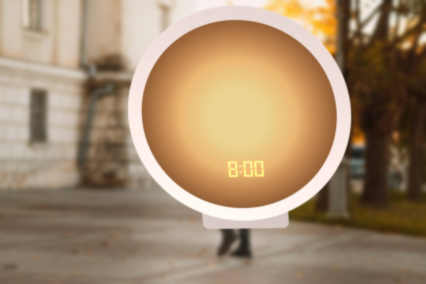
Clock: 8:00
